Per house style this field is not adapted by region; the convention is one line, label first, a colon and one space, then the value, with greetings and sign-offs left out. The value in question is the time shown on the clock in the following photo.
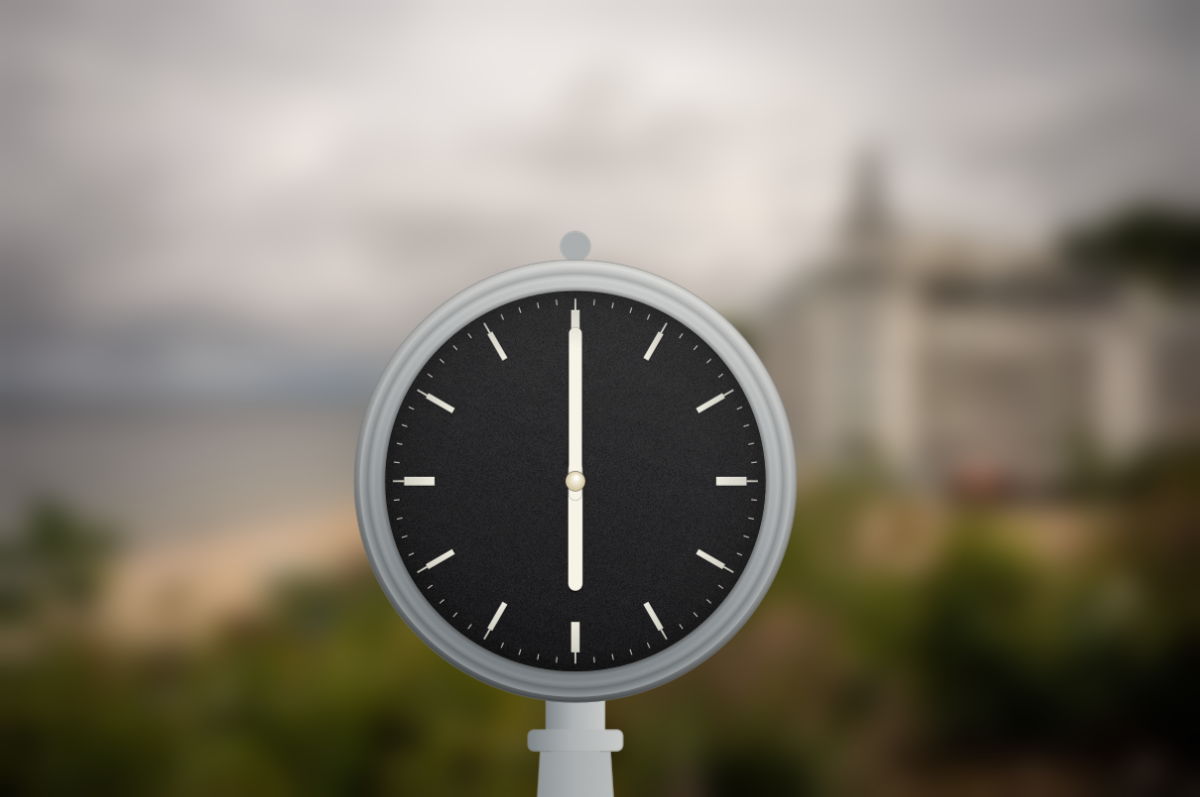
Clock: 6:00
